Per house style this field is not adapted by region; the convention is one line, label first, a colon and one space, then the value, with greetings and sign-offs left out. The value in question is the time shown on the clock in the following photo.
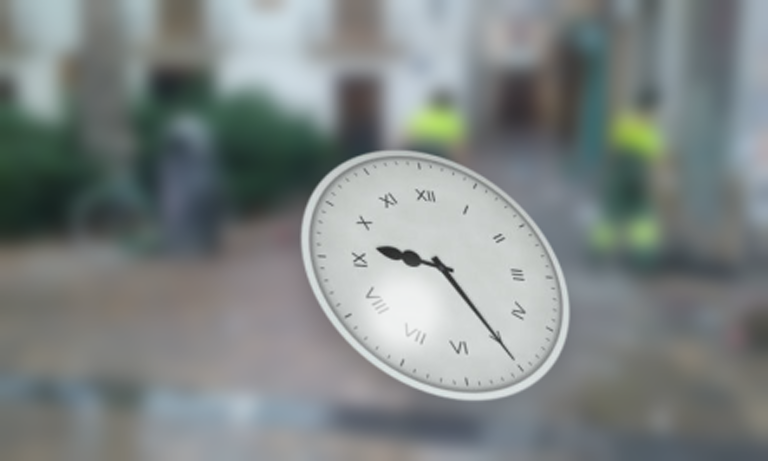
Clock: 9:25
